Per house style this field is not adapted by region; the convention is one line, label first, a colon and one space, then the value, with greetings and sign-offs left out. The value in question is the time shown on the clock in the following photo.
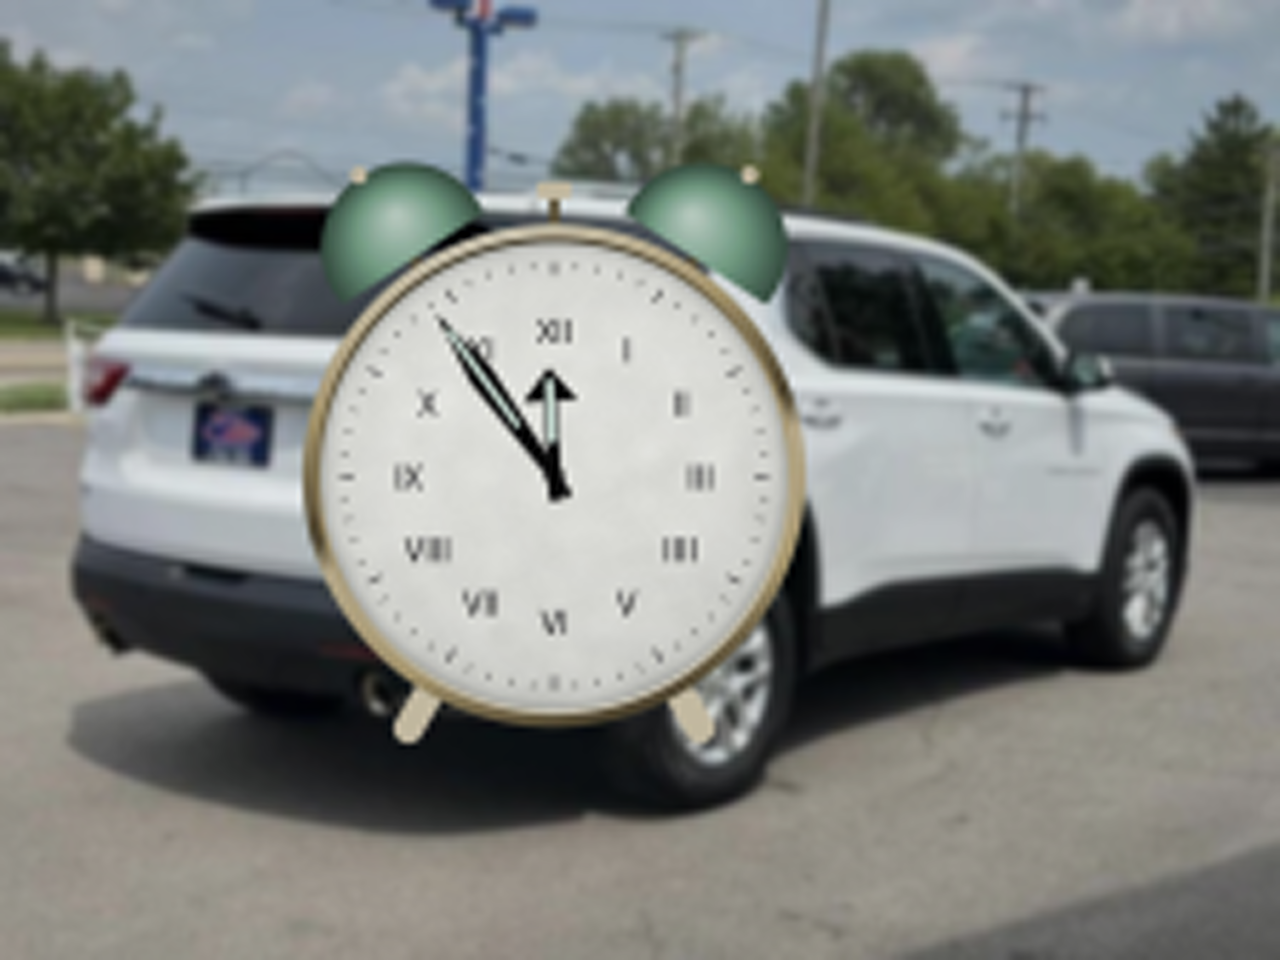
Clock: 11:54
